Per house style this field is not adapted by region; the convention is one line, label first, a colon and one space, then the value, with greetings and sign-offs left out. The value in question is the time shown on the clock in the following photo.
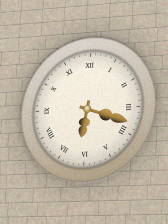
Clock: 6:18
